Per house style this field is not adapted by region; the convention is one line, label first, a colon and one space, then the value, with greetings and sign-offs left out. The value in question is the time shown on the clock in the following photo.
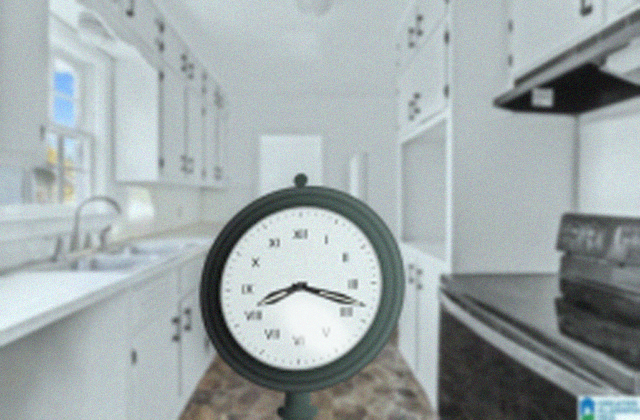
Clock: 8:18
